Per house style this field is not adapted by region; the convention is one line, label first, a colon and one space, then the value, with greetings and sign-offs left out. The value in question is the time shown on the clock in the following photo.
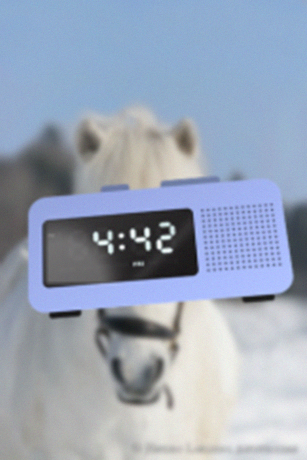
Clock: 4:42
